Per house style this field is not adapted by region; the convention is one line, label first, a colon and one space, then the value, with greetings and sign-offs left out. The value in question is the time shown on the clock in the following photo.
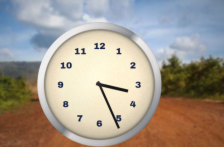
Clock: 3:26
